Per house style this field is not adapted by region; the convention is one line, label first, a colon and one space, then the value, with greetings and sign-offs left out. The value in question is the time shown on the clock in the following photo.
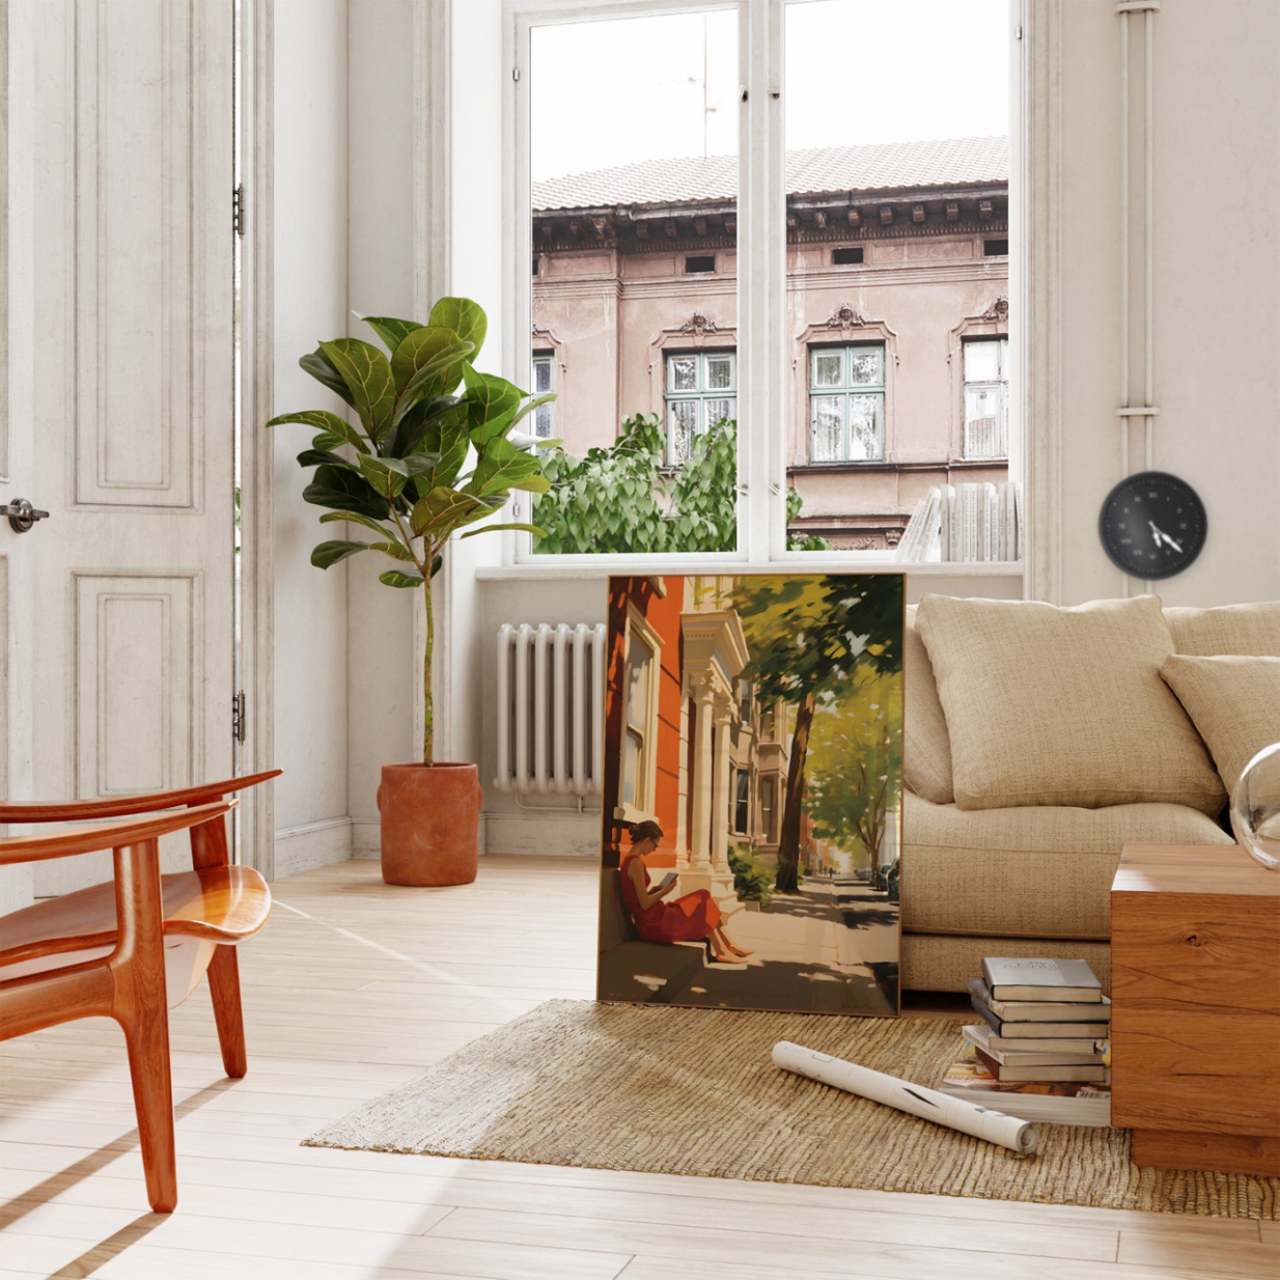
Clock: 5:22
